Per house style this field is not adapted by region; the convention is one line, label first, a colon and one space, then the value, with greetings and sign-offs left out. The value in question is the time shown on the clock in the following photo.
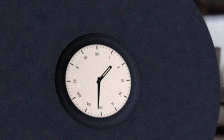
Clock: 1:31
